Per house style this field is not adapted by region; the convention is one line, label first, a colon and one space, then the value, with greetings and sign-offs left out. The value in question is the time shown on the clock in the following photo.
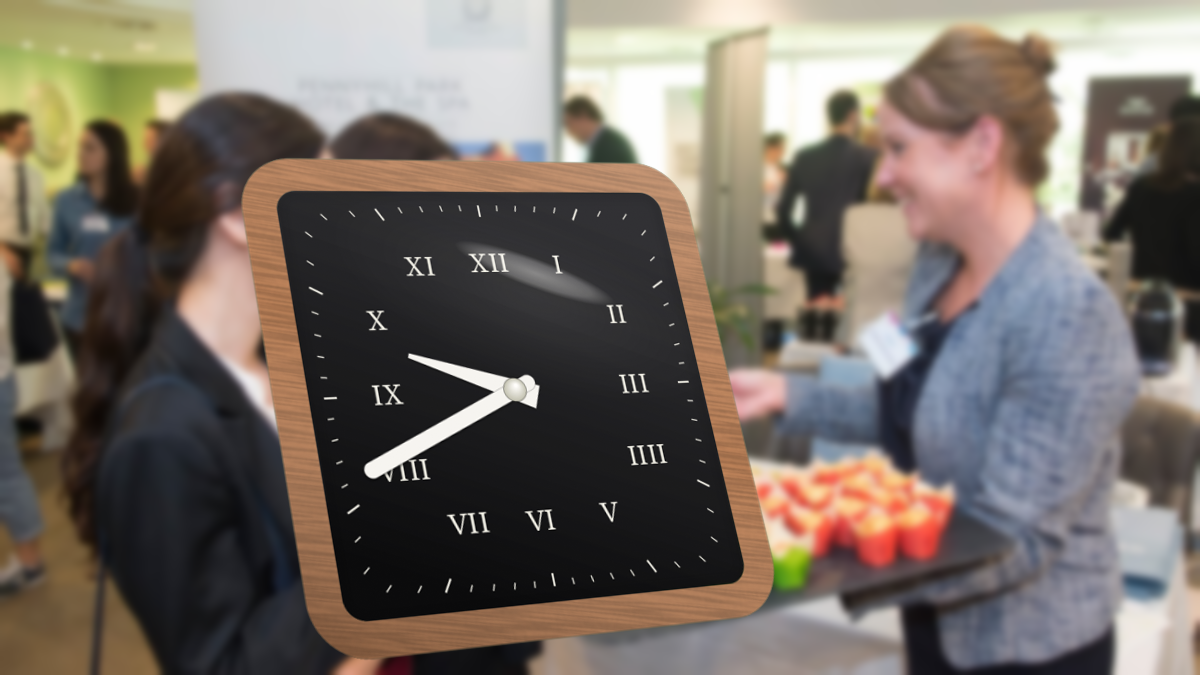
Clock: 9:41
